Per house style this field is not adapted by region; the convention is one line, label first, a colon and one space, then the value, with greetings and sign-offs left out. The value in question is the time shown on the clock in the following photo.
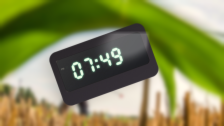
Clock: 7:49
